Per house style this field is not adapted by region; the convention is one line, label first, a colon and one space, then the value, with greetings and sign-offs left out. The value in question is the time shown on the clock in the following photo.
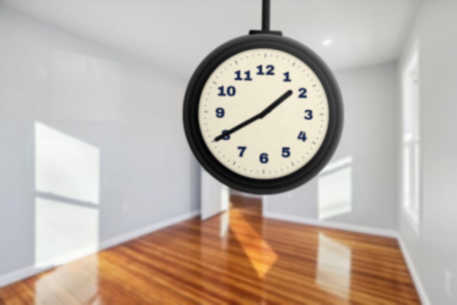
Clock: 1:40
